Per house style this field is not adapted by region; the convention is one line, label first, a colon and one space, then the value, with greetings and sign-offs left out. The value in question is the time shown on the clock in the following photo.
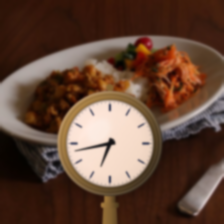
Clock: 6:43
